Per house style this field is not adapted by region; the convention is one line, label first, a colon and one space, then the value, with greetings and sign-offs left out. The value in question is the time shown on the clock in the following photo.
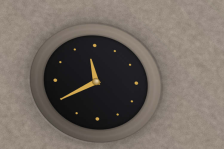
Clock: 11:40
